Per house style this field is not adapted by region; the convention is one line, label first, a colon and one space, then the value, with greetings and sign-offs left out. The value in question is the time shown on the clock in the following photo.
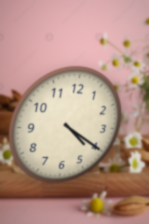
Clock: 4:20
